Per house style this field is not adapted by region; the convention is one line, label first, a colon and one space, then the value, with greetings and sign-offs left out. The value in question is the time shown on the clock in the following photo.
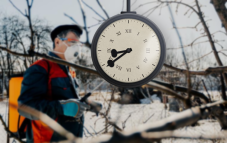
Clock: 8:39
